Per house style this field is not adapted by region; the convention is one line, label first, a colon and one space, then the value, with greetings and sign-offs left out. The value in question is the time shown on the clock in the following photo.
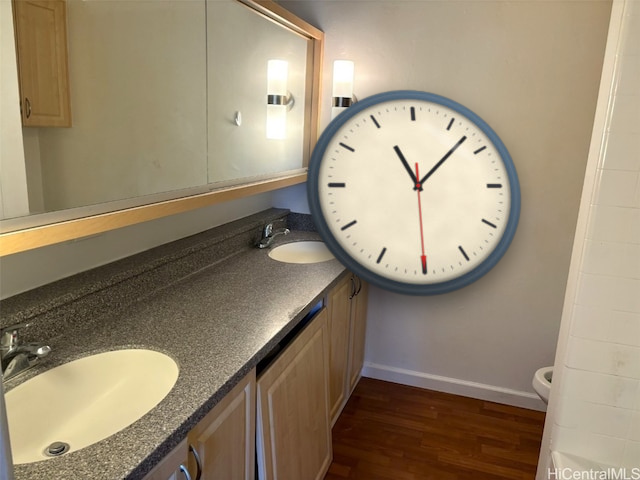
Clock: 11:07:30
